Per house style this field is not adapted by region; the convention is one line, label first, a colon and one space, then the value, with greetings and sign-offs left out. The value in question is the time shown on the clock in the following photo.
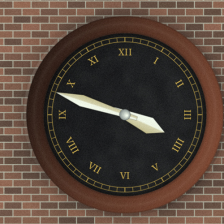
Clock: 3:48
